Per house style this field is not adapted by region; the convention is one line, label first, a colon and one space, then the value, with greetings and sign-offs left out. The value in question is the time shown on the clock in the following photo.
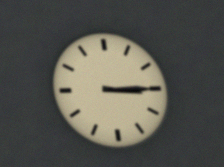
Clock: 3:15
